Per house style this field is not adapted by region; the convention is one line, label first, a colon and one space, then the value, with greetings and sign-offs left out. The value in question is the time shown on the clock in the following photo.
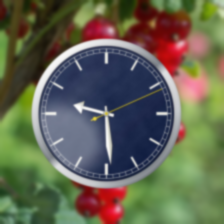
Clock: 9:29:11
